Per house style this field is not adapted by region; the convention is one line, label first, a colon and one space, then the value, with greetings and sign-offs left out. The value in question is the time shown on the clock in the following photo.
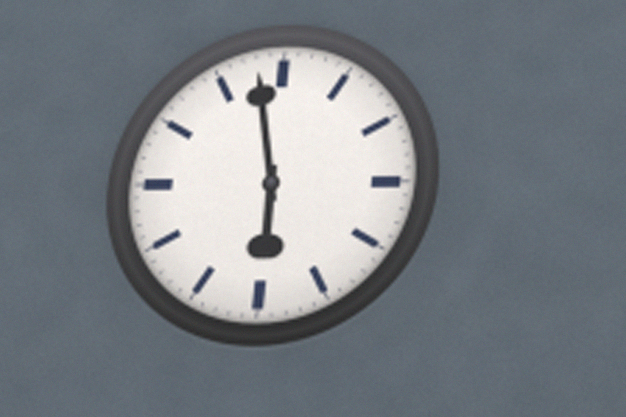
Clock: 5:58
